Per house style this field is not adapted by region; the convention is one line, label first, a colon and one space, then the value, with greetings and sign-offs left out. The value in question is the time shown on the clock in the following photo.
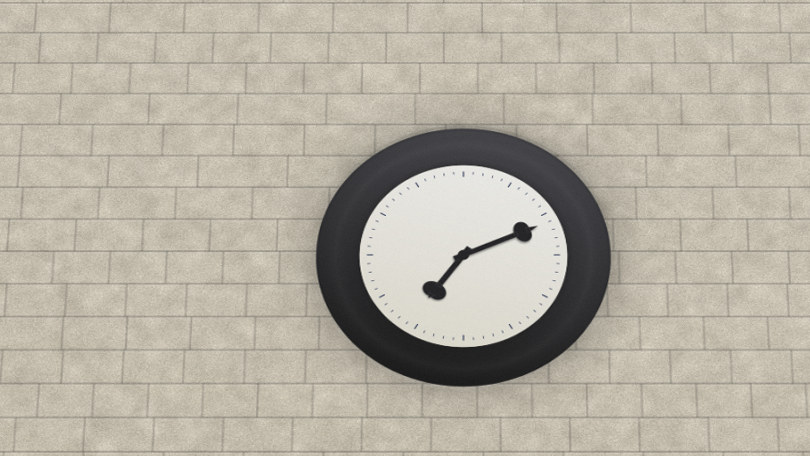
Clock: 7:11
